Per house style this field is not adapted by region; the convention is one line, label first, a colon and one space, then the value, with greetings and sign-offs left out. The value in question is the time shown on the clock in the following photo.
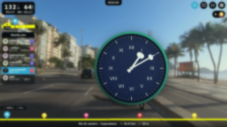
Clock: 1:10
